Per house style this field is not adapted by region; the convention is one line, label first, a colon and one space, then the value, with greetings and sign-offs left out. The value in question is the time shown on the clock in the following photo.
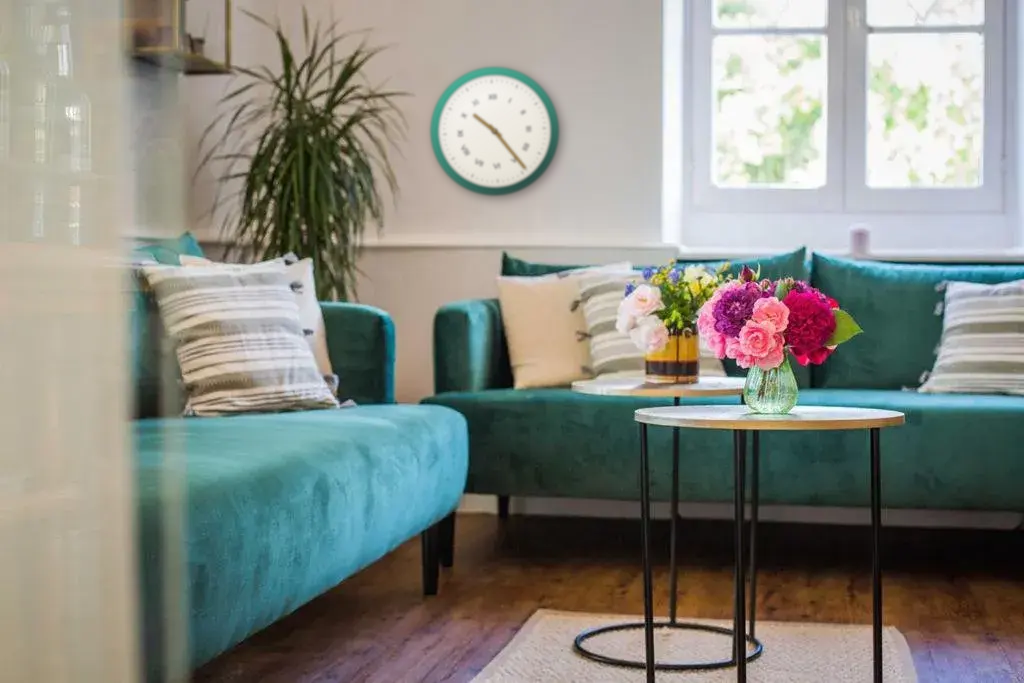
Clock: 10:24
